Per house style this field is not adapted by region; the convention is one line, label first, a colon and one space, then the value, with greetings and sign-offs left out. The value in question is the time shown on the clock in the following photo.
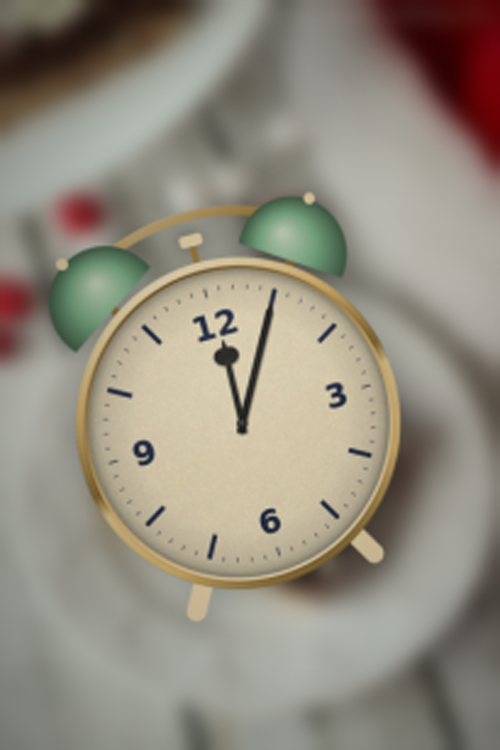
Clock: 12:05
